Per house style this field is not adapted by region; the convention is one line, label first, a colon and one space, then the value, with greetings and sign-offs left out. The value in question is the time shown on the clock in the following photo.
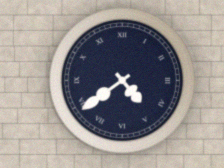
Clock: 4:39
